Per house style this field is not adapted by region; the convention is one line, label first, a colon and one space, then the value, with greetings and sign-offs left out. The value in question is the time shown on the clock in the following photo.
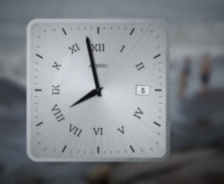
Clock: 7:58
